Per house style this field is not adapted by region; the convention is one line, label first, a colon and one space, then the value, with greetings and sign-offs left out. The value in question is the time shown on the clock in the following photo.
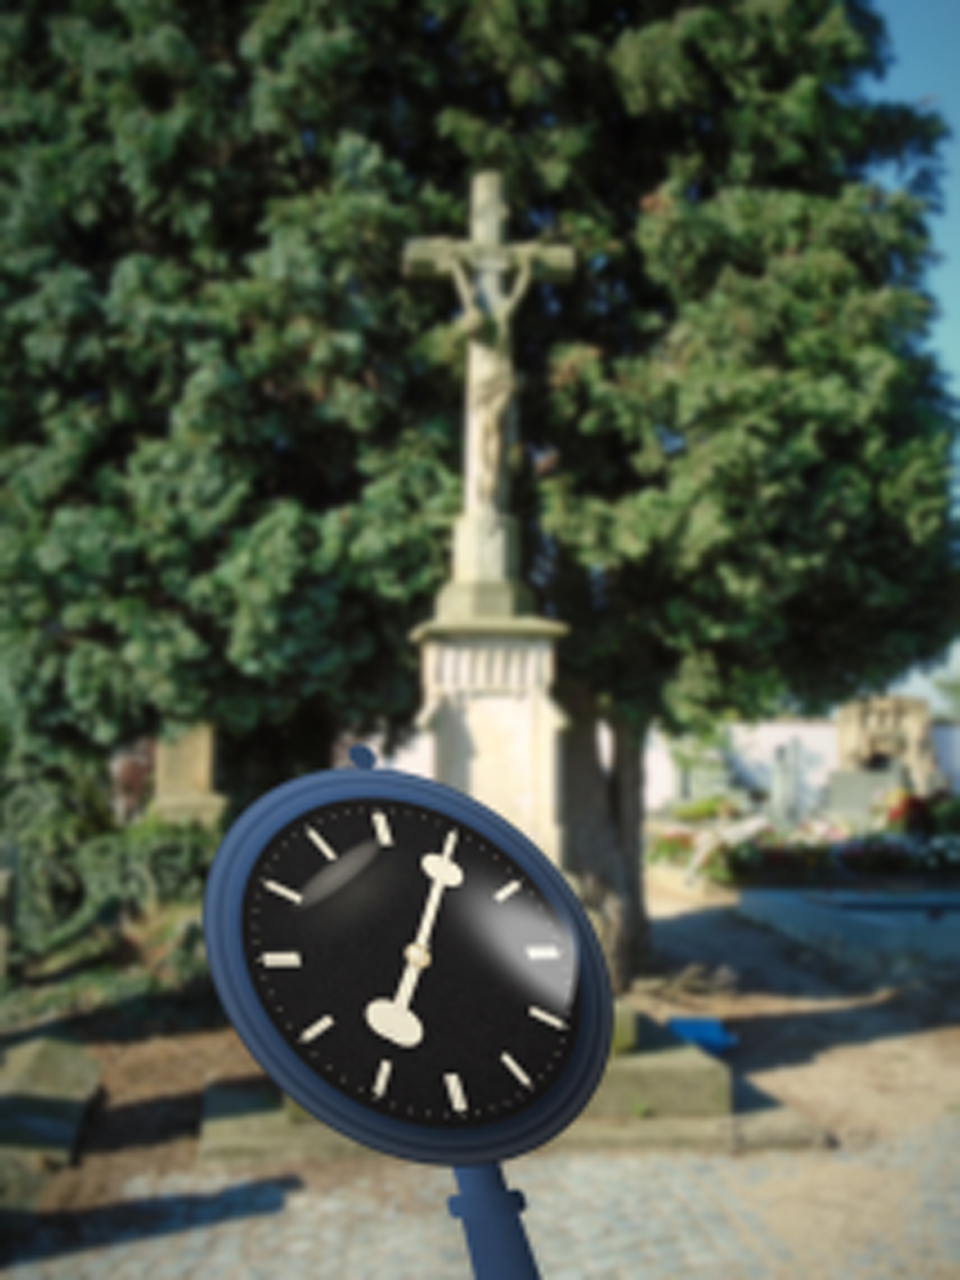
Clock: 7:05
